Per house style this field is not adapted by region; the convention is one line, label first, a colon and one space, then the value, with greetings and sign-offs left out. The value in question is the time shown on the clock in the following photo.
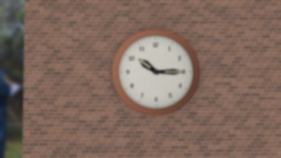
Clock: 10:15
